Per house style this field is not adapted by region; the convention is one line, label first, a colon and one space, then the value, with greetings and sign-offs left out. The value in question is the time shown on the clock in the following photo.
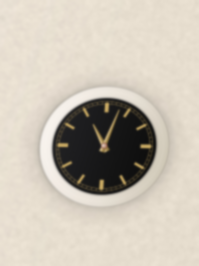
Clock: 11:03
